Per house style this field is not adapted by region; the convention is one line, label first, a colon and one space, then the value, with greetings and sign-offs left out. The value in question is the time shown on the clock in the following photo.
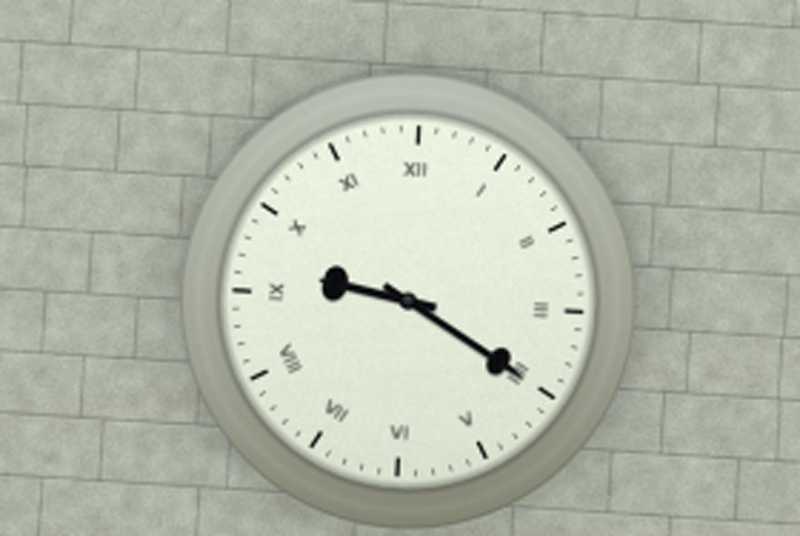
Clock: 9:20
